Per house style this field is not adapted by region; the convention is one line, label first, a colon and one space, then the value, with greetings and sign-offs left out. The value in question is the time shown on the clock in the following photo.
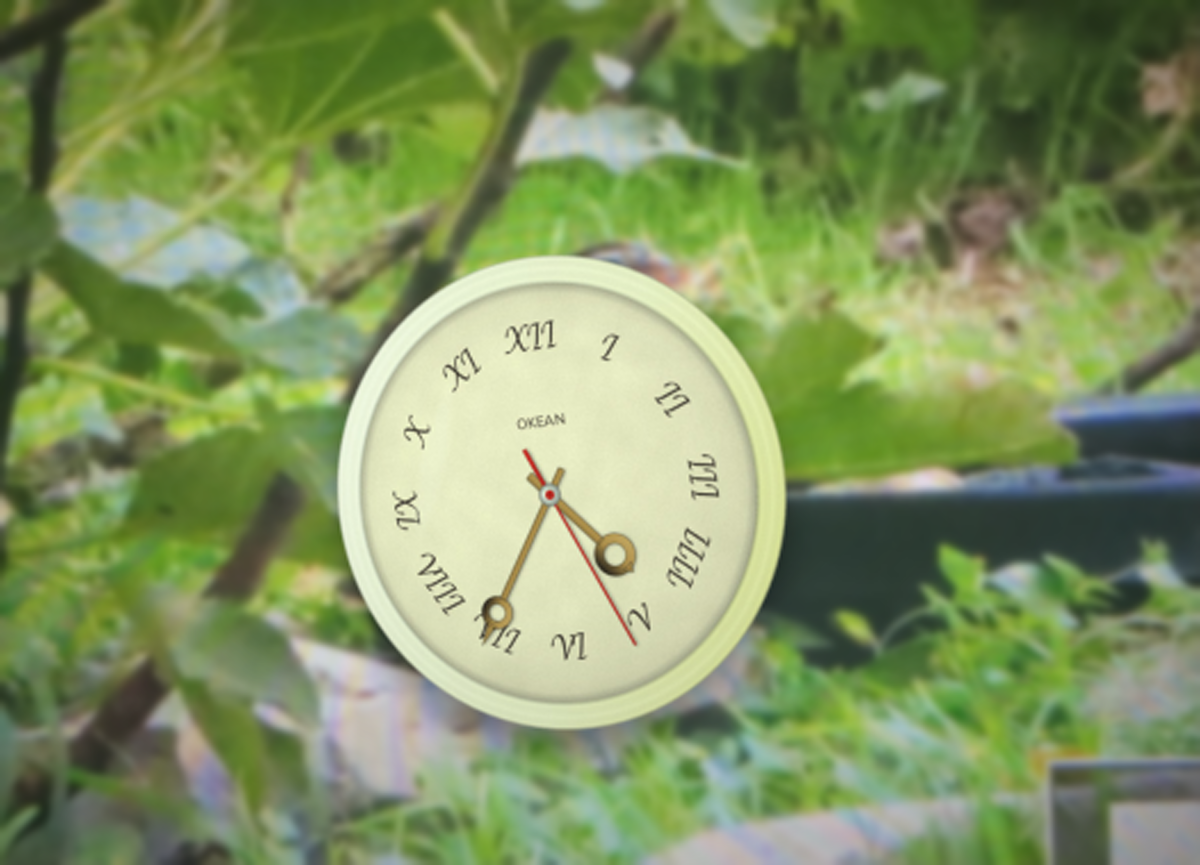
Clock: 4:35:26
